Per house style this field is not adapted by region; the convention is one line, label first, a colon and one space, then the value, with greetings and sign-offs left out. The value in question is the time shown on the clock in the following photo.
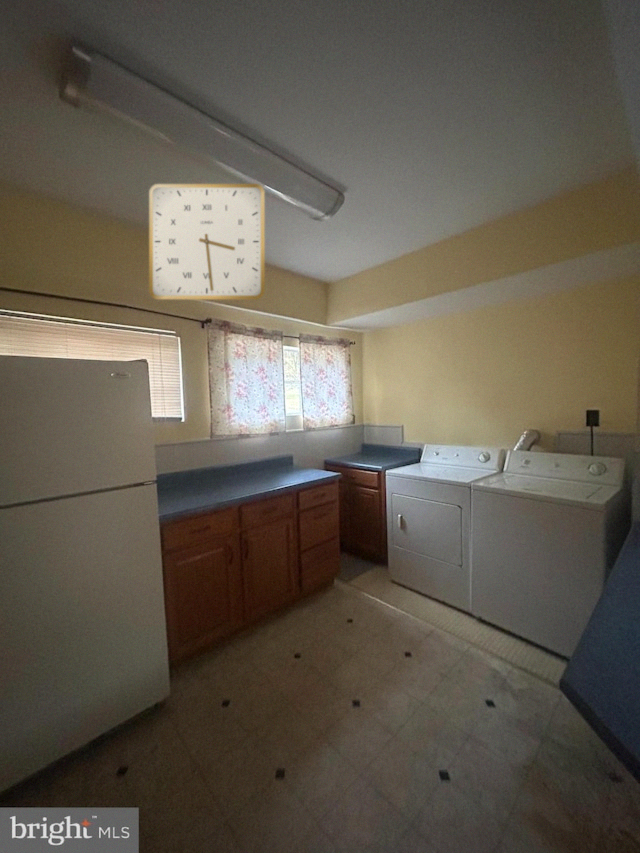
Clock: 3:29
